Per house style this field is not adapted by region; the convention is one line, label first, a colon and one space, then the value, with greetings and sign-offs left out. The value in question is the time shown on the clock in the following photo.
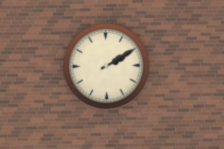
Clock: 2:10
